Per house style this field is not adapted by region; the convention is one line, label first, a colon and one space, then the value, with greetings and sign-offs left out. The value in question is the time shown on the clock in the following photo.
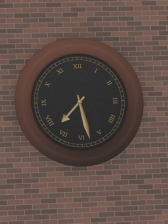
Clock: 7:28
